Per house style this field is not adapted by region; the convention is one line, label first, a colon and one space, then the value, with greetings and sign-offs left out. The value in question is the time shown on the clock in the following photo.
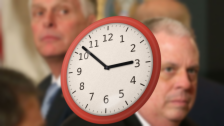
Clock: 2:52
